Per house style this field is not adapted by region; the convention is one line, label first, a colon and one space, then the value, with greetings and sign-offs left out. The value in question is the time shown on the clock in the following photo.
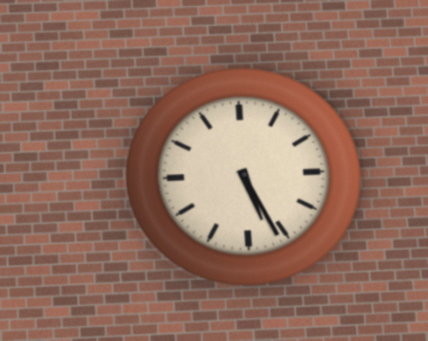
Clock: 5:26
